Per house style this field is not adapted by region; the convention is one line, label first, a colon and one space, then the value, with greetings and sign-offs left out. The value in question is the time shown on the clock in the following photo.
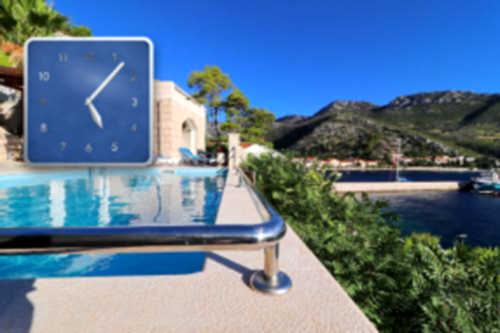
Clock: 5:07
